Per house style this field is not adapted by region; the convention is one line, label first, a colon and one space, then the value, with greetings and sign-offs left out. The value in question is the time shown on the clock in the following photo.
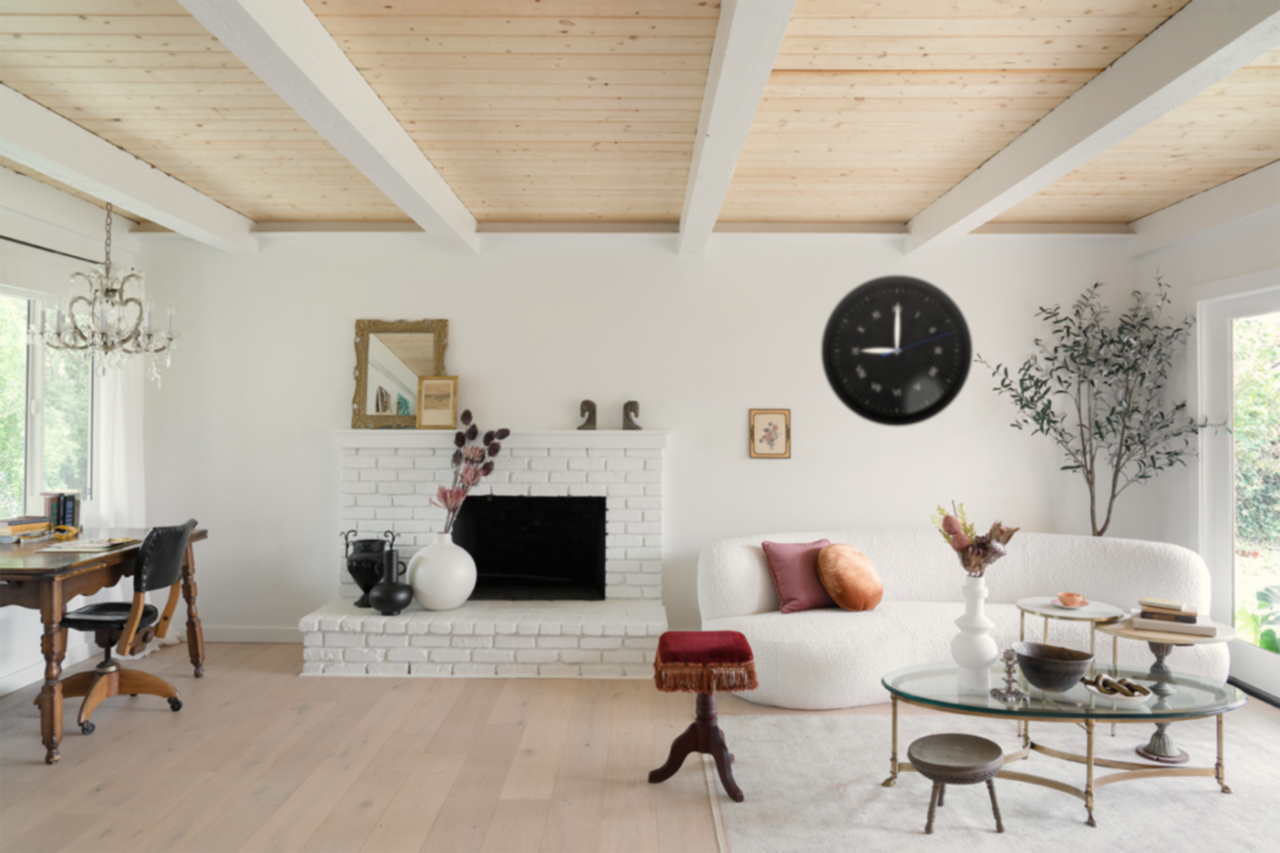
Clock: 9:00:12
